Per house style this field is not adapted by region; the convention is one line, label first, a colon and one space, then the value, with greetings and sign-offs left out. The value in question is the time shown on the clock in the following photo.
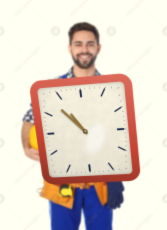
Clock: 10:53
